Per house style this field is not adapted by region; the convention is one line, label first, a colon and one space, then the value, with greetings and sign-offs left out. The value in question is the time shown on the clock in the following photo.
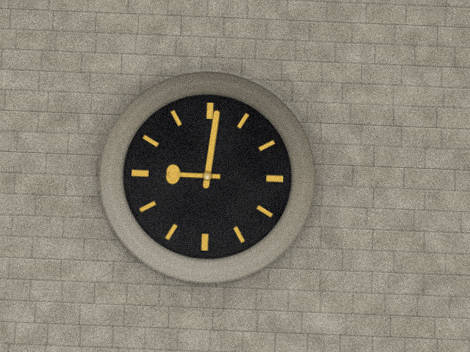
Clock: 9:01
